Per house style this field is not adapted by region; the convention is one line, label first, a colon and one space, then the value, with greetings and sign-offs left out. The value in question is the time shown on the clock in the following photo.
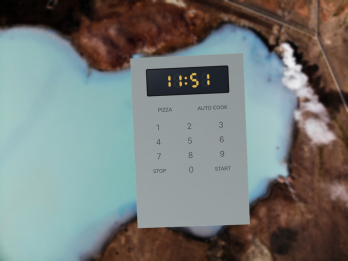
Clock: 11:51
